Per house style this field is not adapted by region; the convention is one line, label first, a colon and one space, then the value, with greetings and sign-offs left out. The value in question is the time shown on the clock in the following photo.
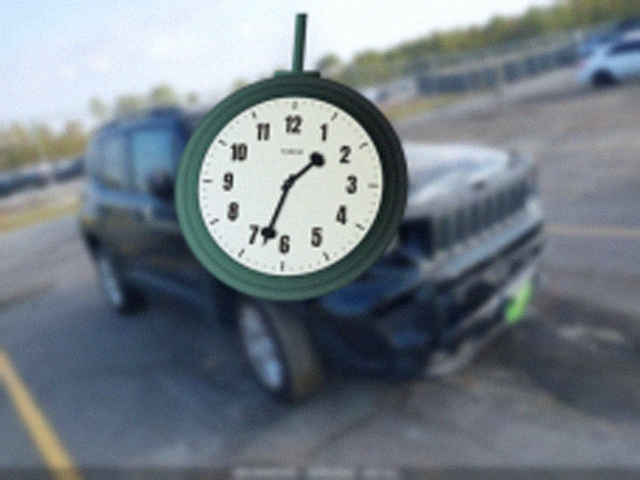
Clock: 1:33
